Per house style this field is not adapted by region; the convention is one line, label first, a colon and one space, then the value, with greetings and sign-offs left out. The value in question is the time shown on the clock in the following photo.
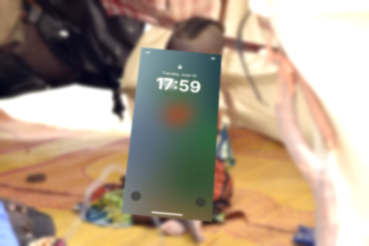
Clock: 17:59
